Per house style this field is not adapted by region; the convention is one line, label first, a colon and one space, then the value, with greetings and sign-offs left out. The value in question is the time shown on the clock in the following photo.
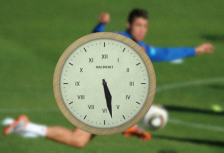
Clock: 5:28
